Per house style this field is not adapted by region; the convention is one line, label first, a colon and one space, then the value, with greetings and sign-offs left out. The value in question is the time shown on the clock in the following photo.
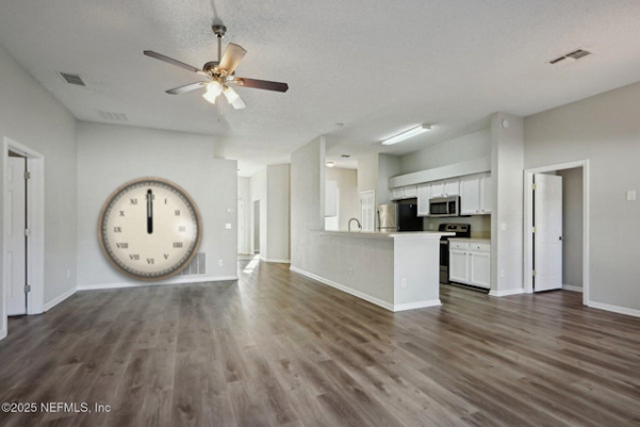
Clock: 12:00
